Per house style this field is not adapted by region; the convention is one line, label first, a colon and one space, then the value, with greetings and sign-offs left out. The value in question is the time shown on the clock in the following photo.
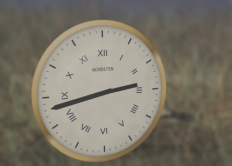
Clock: 2:43
